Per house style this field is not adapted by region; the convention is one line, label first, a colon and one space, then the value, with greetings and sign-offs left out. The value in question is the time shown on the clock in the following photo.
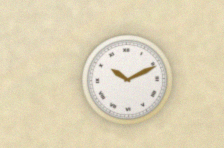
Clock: 10:11
